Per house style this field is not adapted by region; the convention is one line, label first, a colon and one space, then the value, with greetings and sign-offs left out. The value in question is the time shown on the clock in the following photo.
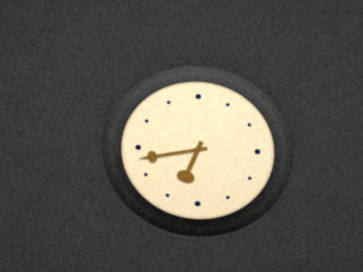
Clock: 6:43
